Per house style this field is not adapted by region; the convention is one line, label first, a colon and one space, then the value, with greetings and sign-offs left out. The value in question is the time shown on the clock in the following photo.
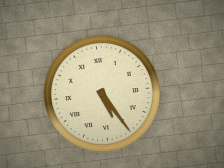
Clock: 5:25
